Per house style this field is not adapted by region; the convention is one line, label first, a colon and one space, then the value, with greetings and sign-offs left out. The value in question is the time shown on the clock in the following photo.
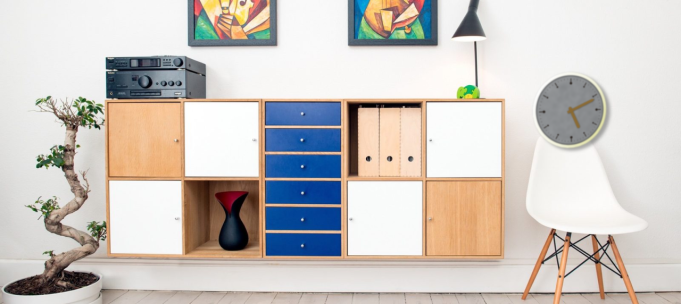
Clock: 5:11
